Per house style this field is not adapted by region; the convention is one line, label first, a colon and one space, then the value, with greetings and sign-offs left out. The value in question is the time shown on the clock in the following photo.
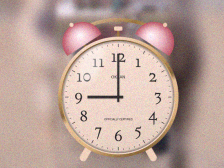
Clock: 9:00
